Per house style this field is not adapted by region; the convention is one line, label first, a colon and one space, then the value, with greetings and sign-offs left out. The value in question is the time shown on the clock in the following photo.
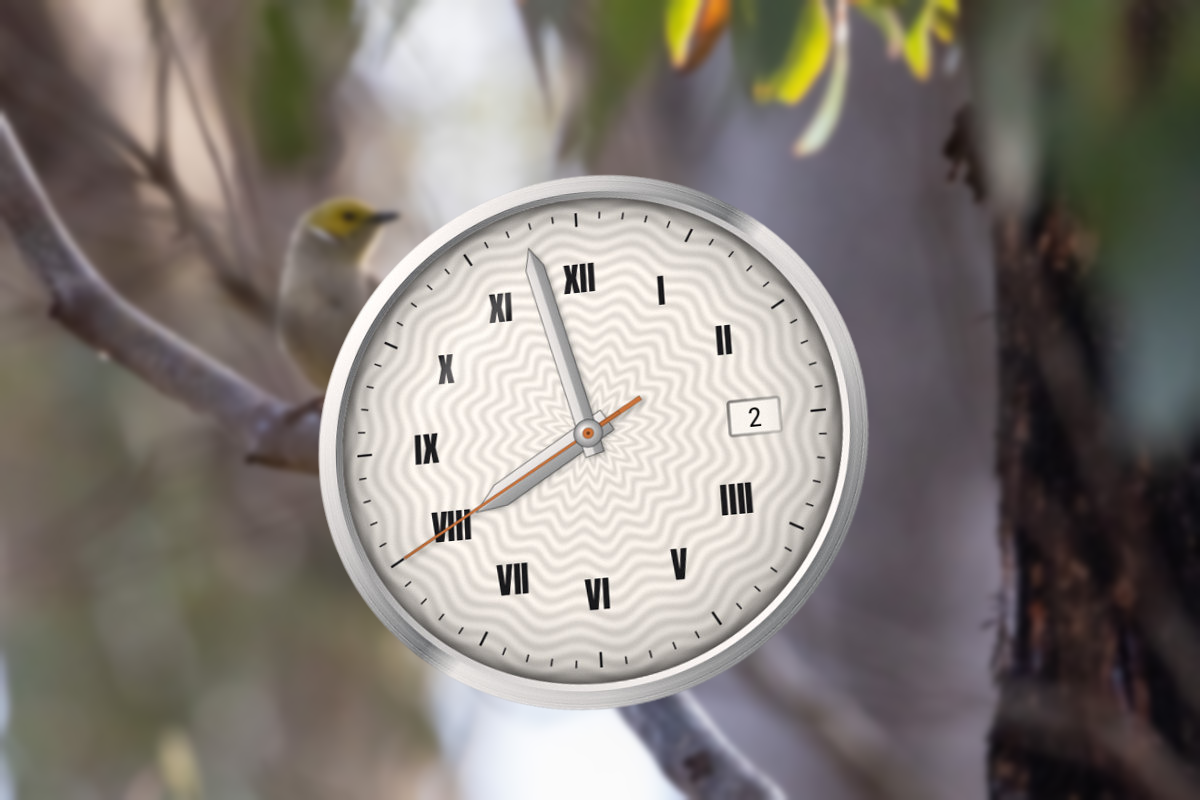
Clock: 7:57:40
